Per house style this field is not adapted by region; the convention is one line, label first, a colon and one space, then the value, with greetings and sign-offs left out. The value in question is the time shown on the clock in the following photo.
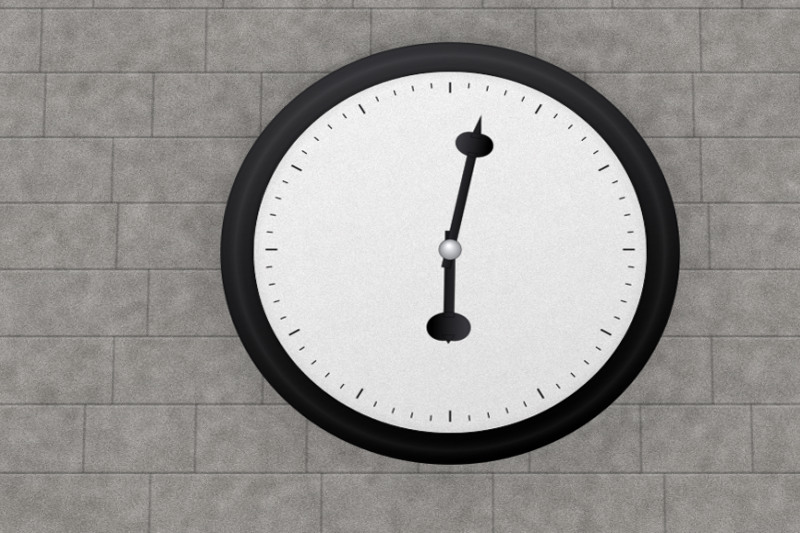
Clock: 6:02
